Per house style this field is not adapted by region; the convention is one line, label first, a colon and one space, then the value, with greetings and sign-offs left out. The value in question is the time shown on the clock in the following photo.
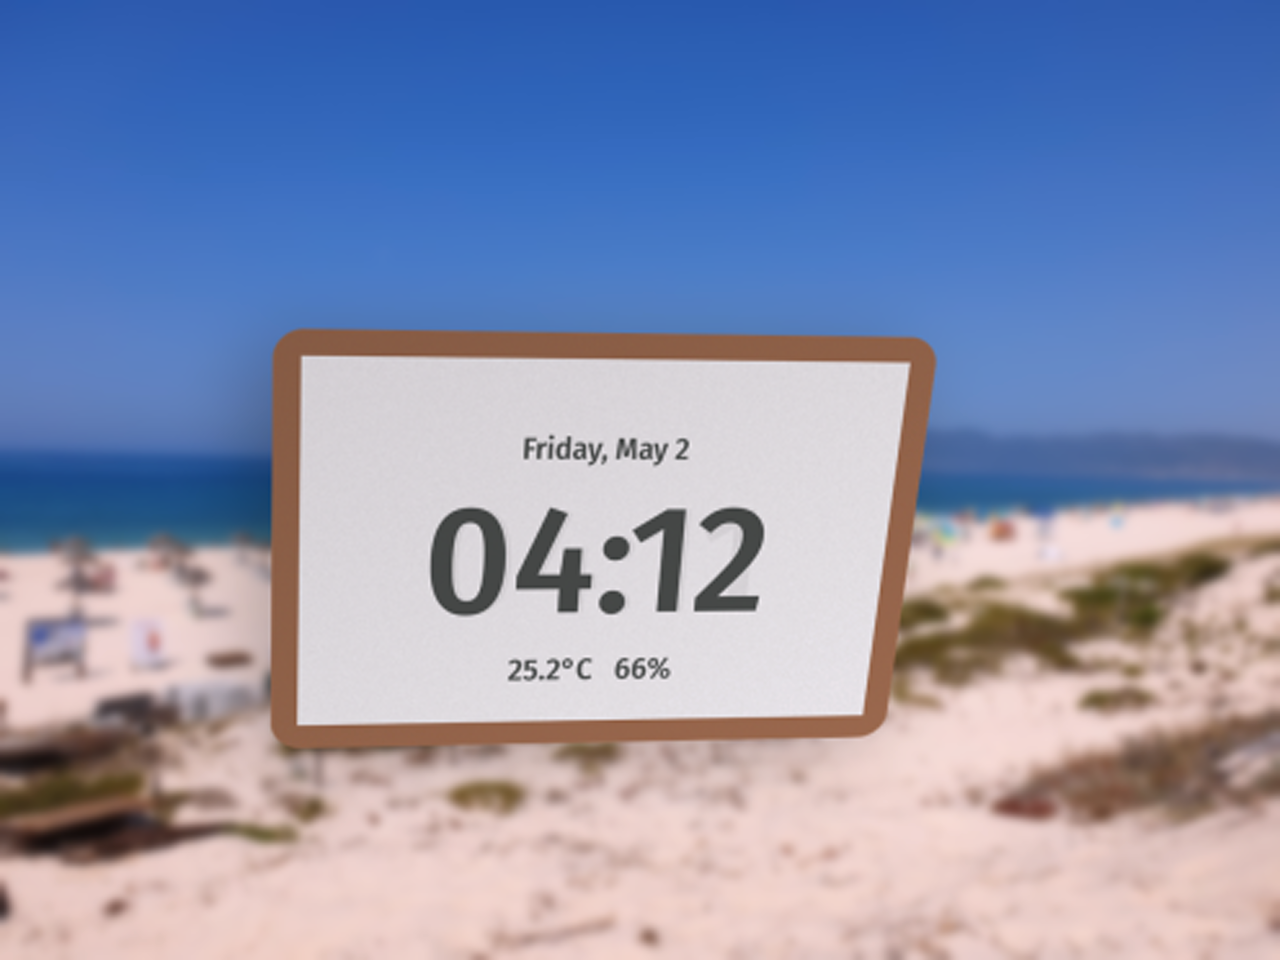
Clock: 4:12
